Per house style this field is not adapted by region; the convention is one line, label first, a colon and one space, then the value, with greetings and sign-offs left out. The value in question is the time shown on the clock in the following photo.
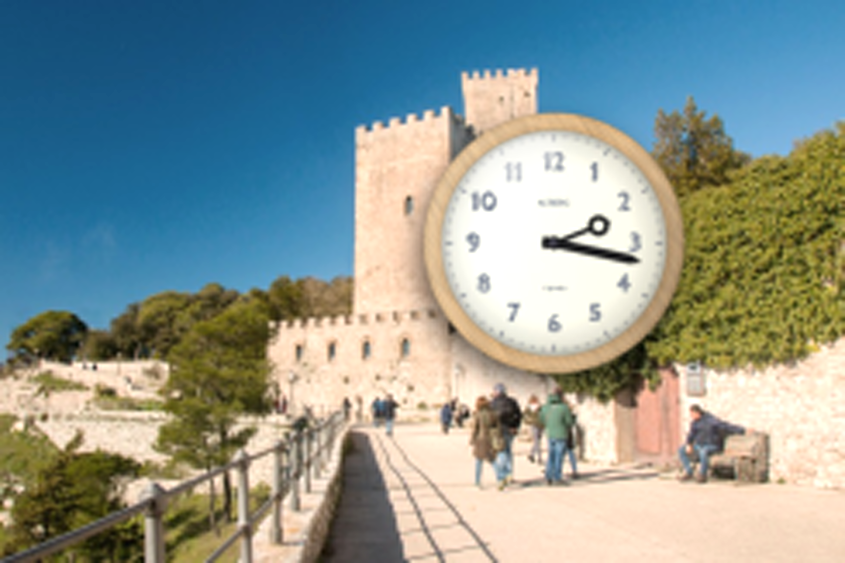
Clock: 2:17
